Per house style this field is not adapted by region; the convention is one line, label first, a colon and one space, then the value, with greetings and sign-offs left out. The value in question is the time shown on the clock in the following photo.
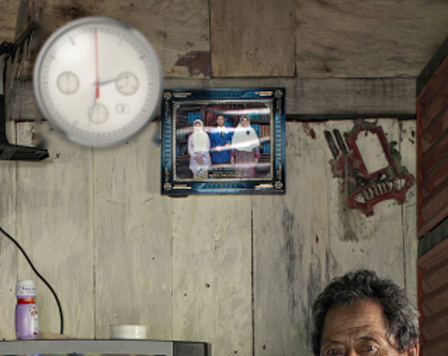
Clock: 2:32
